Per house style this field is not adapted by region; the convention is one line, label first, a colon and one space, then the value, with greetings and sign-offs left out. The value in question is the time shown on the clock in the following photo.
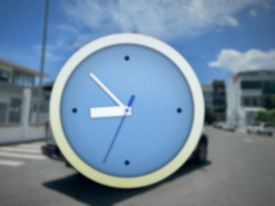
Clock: 8:52:34
